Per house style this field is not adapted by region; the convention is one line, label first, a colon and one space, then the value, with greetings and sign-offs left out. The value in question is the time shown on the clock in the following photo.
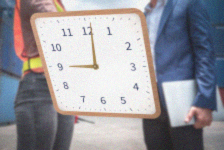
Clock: 9:01
